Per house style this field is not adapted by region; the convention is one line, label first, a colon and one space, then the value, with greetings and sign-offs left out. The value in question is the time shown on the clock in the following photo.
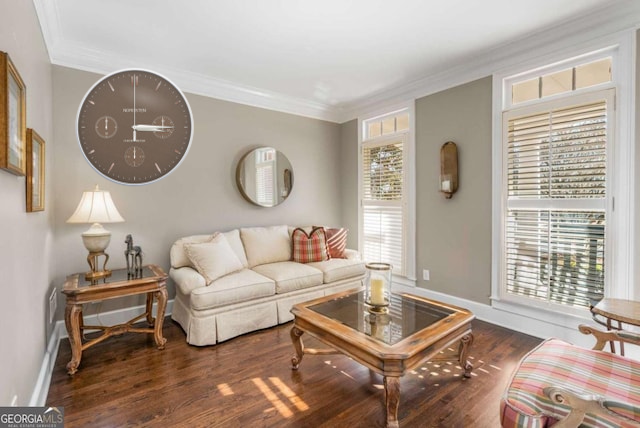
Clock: 3:15
